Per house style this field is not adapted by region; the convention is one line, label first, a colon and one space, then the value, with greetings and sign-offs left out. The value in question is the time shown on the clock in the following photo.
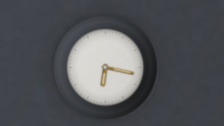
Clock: 6:17
